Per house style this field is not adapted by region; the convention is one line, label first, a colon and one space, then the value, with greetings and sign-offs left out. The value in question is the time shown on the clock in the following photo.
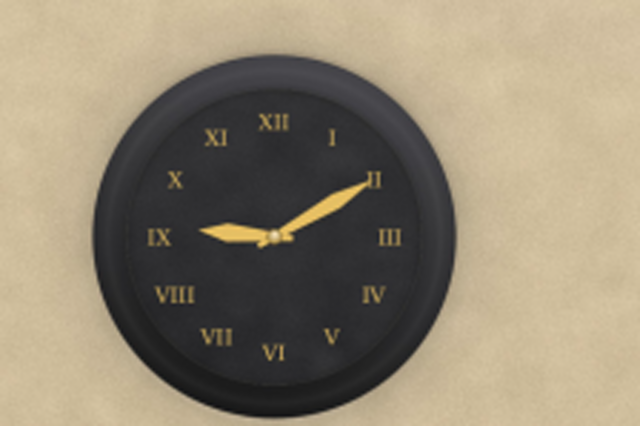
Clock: 9:10
